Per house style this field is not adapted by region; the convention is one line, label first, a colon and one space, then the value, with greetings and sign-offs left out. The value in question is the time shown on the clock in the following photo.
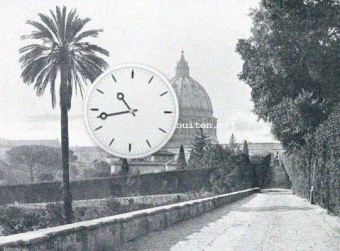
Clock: 10:43
